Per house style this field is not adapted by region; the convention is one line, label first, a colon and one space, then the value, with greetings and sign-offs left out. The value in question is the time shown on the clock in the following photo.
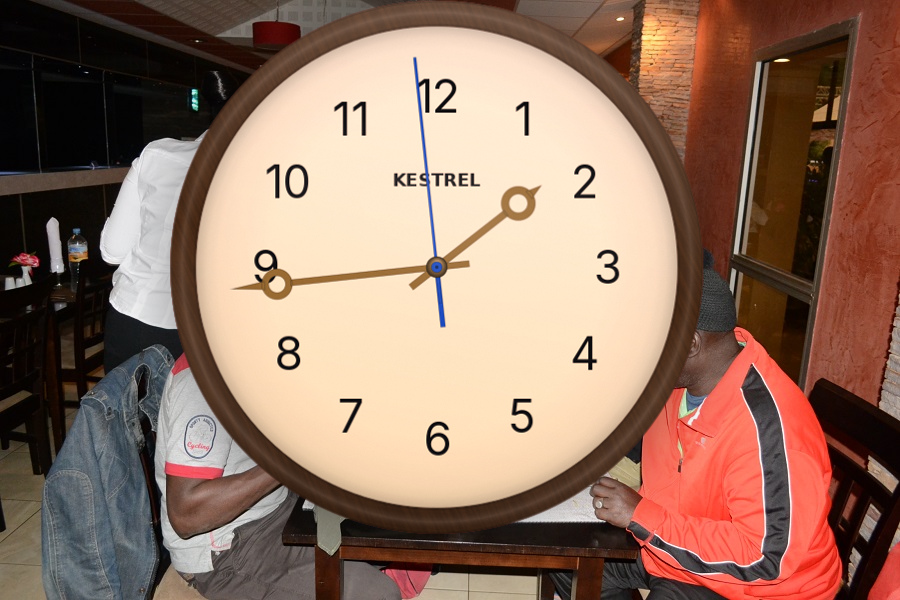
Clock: 1:43:59
